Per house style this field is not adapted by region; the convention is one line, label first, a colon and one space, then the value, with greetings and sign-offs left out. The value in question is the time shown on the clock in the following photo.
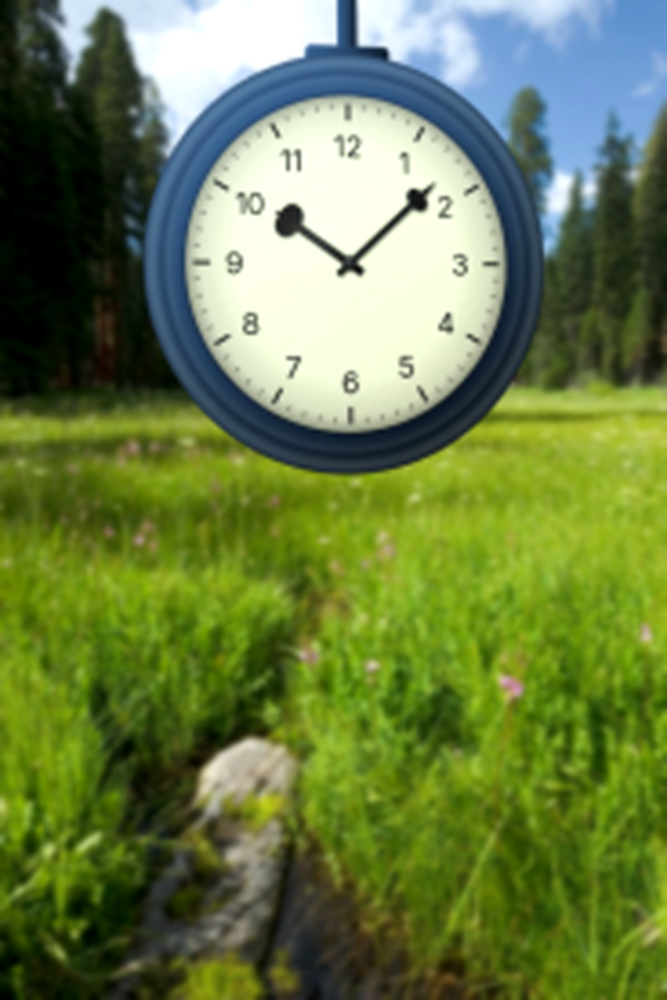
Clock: 10:08
